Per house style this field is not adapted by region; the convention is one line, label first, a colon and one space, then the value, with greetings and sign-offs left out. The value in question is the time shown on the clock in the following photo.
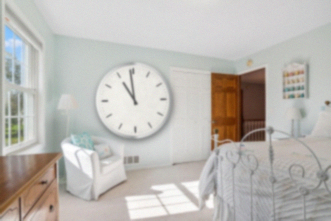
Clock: 10:59
